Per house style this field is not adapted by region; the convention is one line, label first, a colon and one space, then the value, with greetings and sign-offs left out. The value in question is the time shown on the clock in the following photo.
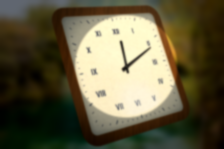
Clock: 12:11
